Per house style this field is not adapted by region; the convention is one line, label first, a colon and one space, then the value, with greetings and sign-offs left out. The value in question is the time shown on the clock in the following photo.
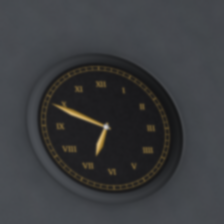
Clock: 6:49
